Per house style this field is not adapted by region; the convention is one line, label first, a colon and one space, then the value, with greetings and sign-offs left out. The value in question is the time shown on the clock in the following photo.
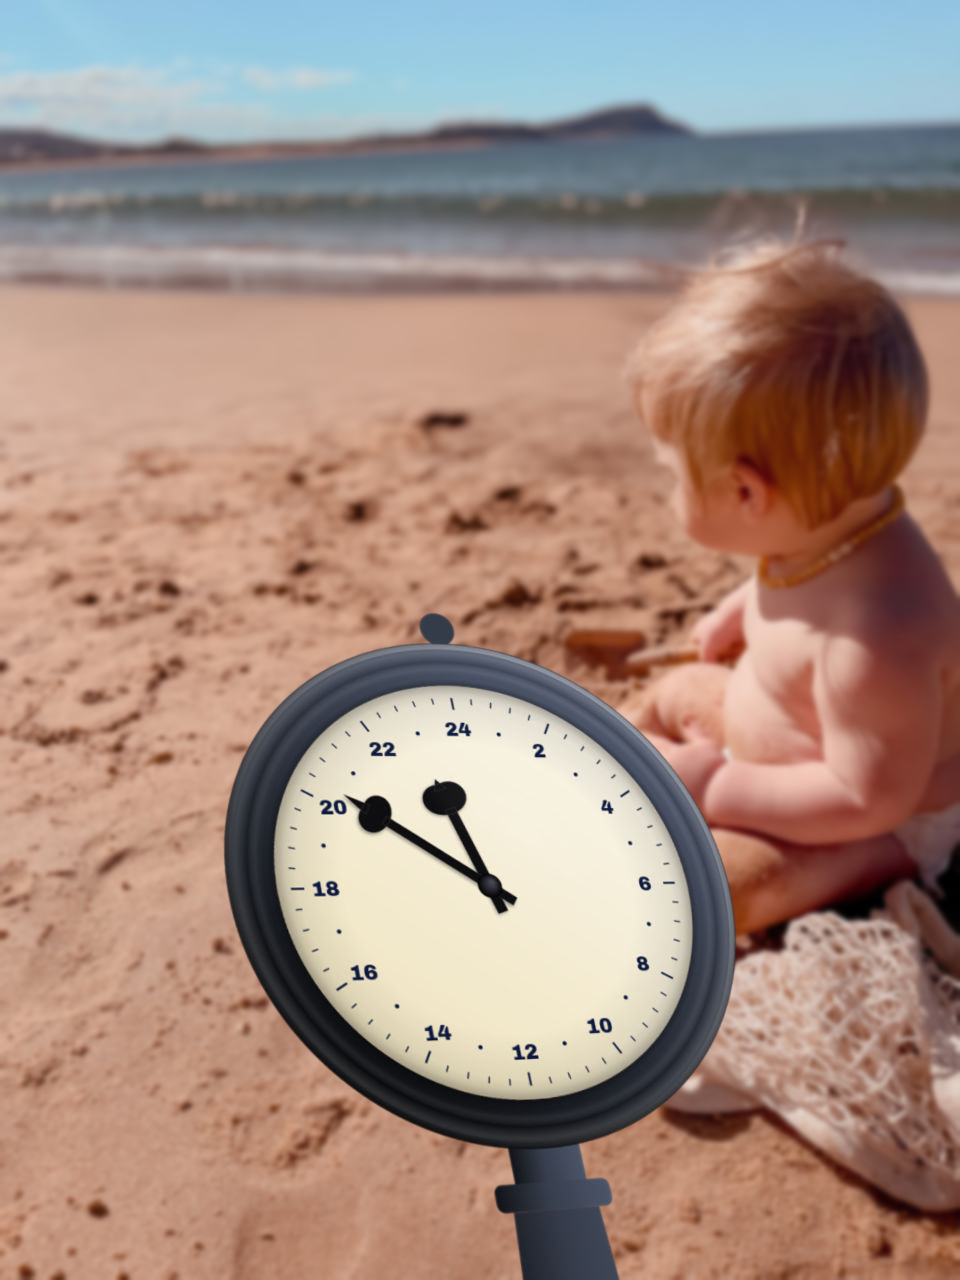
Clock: 22:51
